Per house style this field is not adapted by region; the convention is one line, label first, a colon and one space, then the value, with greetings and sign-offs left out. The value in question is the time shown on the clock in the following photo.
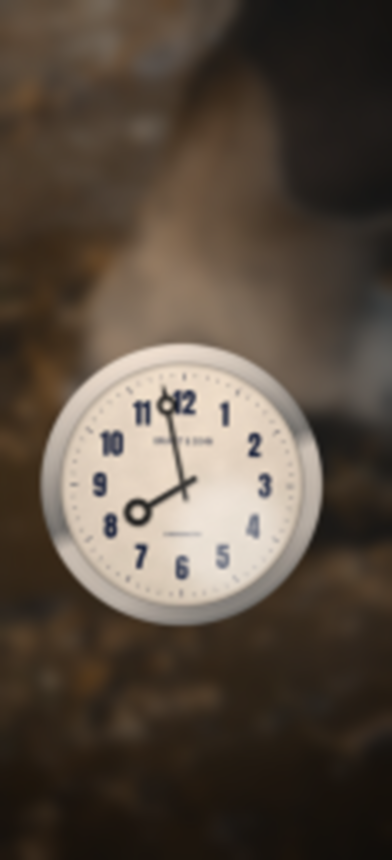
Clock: 7:58
